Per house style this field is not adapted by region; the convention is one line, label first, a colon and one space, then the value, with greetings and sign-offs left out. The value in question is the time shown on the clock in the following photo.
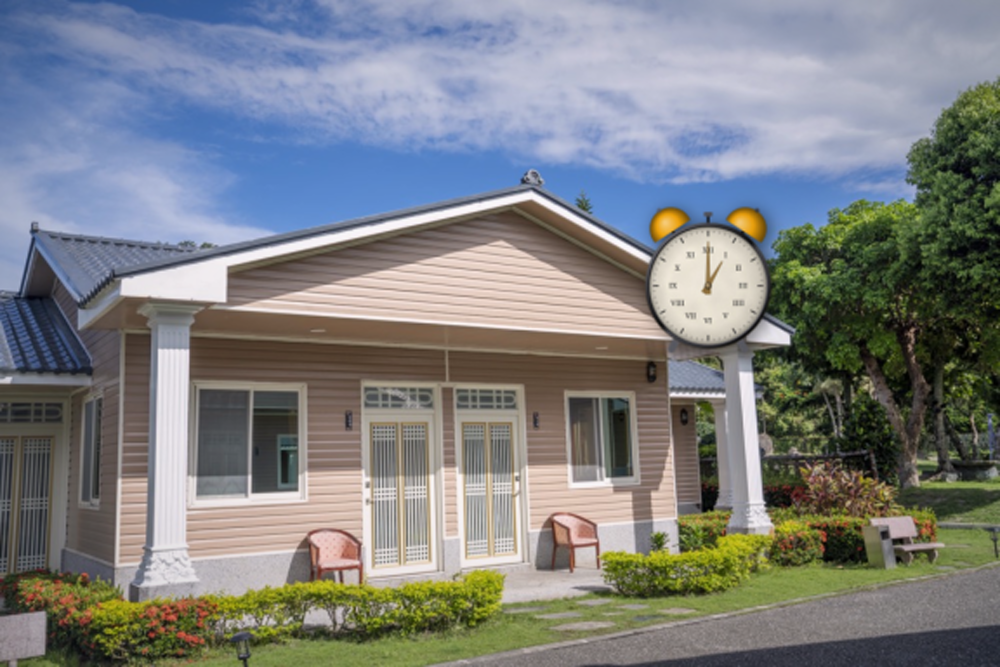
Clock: 1:00
